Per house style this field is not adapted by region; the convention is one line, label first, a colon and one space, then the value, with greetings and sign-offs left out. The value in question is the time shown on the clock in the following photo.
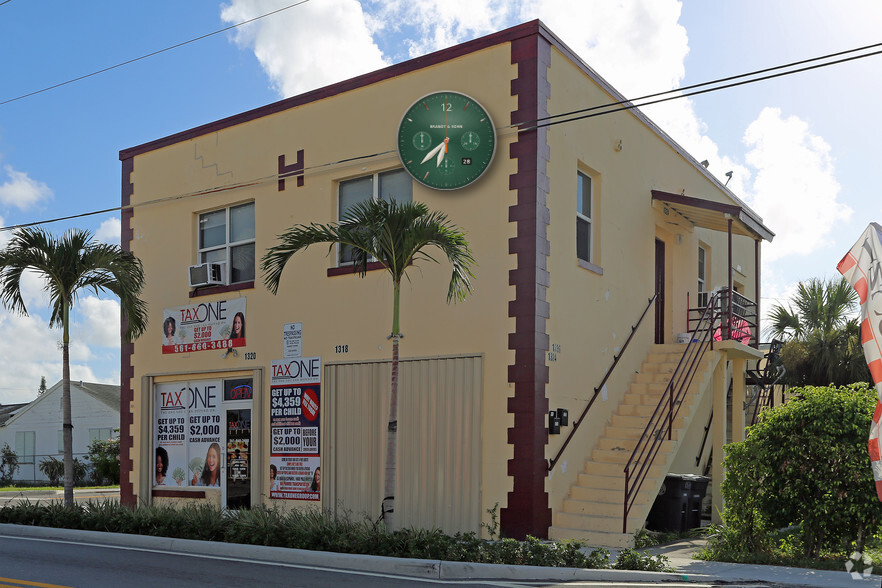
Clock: 6:38
